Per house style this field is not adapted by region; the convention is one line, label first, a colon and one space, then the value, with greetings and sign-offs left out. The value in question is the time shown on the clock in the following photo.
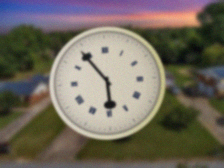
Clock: 5:54
